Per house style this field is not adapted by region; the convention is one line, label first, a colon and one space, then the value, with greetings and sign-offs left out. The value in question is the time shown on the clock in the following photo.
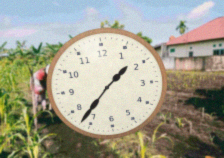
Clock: 1:37
